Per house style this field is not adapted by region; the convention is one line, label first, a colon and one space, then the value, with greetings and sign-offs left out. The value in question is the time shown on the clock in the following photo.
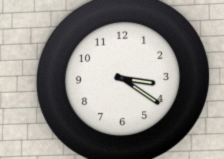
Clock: 3:21
